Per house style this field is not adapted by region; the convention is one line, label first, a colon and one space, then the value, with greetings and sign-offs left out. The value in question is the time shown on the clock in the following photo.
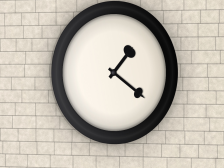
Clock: 1:21
